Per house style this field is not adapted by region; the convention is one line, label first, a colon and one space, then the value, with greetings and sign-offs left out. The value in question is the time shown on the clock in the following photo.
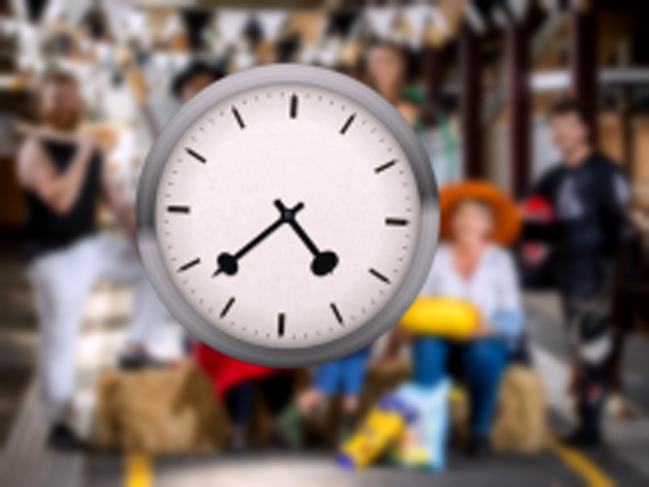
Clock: 4:38
